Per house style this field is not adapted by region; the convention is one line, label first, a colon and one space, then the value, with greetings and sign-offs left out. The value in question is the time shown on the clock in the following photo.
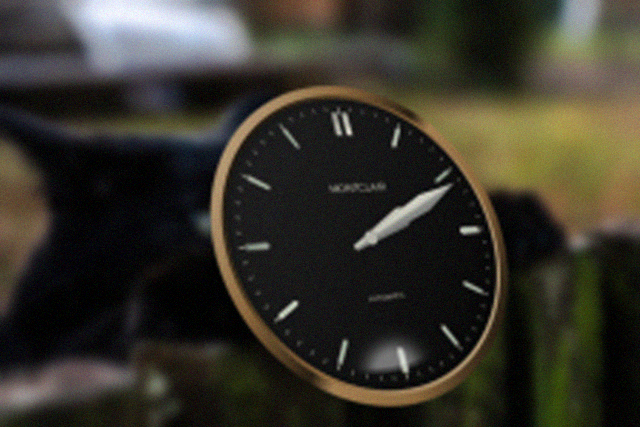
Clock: 2:11
